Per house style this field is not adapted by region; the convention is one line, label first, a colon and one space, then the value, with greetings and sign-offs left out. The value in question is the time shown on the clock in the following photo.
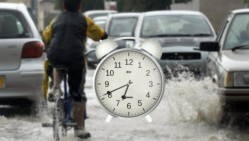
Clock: 6:41
